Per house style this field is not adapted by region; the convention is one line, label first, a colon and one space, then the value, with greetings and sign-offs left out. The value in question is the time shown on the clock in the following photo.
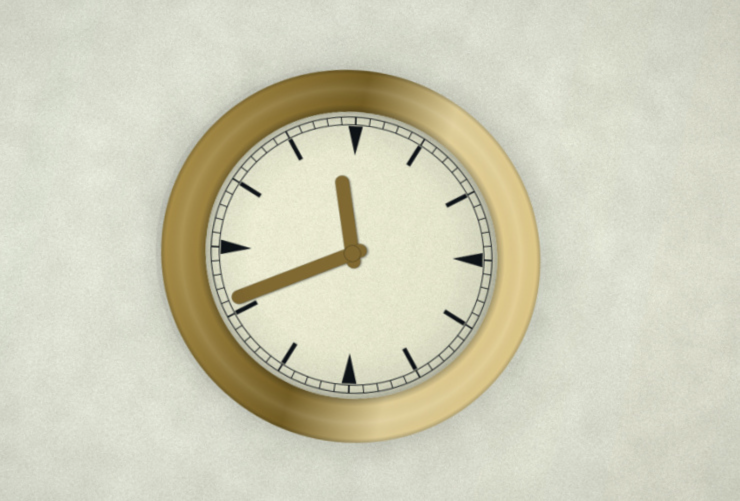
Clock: 11:41
